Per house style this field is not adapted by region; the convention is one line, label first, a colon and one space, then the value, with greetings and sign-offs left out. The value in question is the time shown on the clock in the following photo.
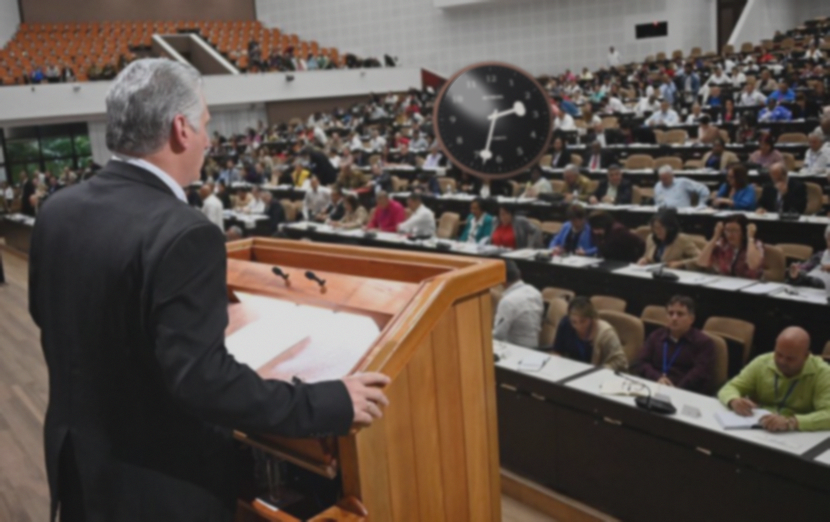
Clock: 2:33
